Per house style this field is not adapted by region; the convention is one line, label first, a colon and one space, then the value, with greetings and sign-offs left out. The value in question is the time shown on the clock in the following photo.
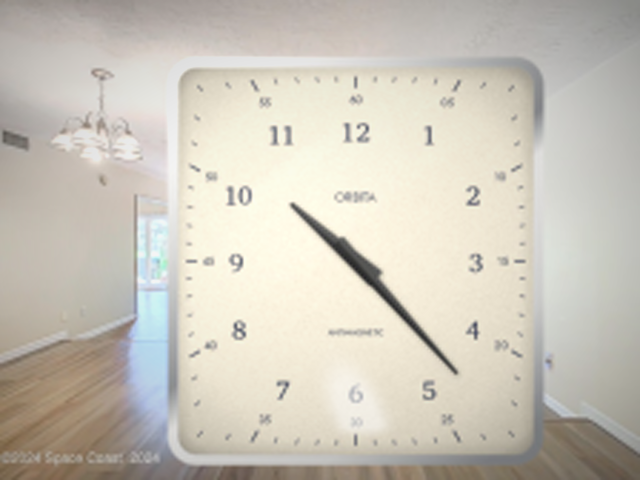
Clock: 10:23
